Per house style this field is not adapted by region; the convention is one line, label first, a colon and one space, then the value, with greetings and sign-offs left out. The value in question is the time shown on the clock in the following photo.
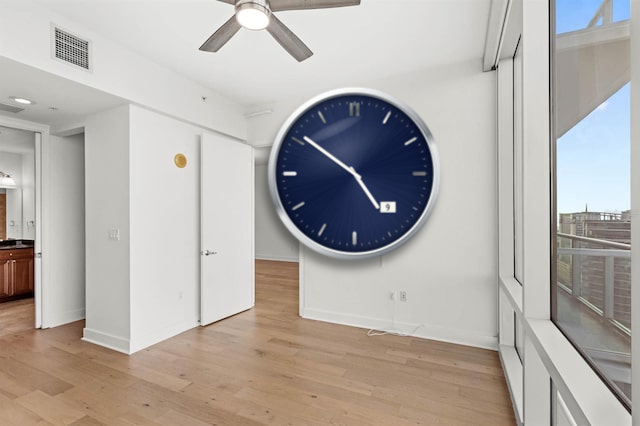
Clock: 4:51
